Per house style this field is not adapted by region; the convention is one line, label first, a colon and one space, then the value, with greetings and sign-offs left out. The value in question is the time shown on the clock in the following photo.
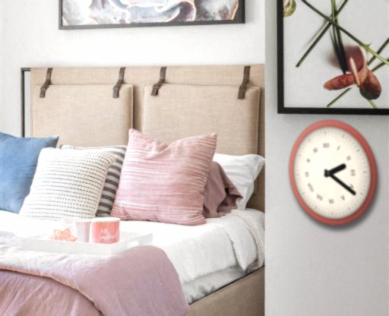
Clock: 2:21
